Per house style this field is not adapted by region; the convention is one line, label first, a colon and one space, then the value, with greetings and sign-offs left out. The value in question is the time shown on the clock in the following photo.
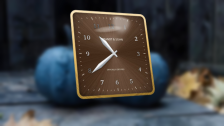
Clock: 10:39
